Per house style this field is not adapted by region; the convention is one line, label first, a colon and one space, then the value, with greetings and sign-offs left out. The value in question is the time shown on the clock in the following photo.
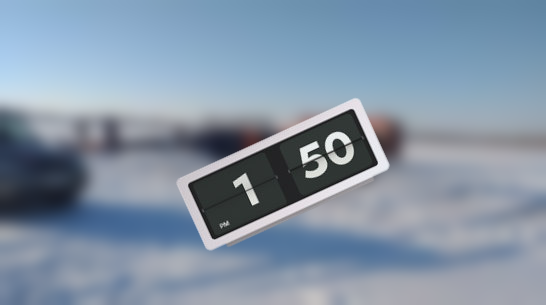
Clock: 1:50
